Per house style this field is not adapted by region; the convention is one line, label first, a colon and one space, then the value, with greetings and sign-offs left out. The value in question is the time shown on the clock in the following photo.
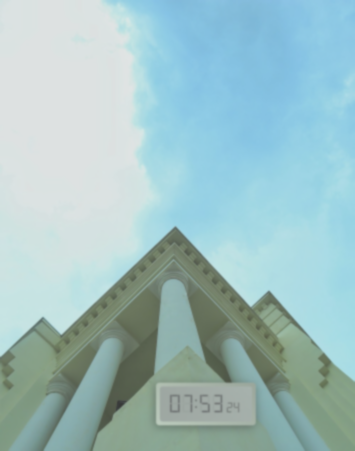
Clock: 7:53
